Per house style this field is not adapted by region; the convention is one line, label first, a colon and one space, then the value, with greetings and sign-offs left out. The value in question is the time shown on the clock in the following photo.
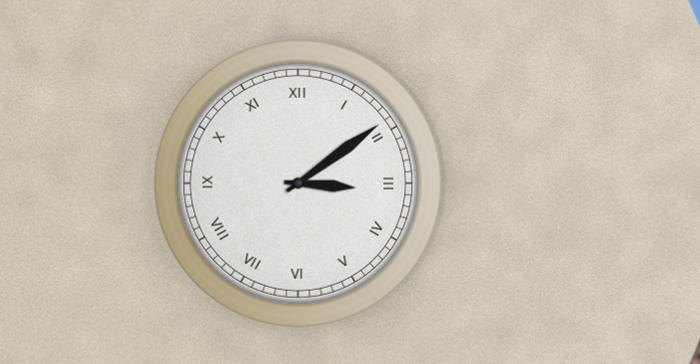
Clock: 3:09
